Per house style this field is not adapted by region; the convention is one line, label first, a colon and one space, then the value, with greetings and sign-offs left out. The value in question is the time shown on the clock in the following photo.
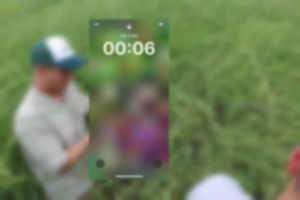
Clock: 0:06
